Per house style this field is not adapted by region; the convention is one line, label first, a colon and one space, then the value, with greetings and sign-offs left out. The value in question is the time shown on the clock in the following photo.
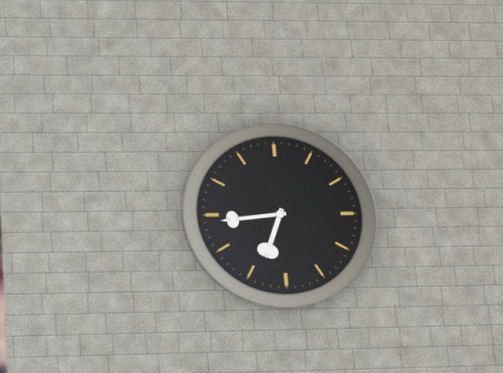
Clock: 6:44
